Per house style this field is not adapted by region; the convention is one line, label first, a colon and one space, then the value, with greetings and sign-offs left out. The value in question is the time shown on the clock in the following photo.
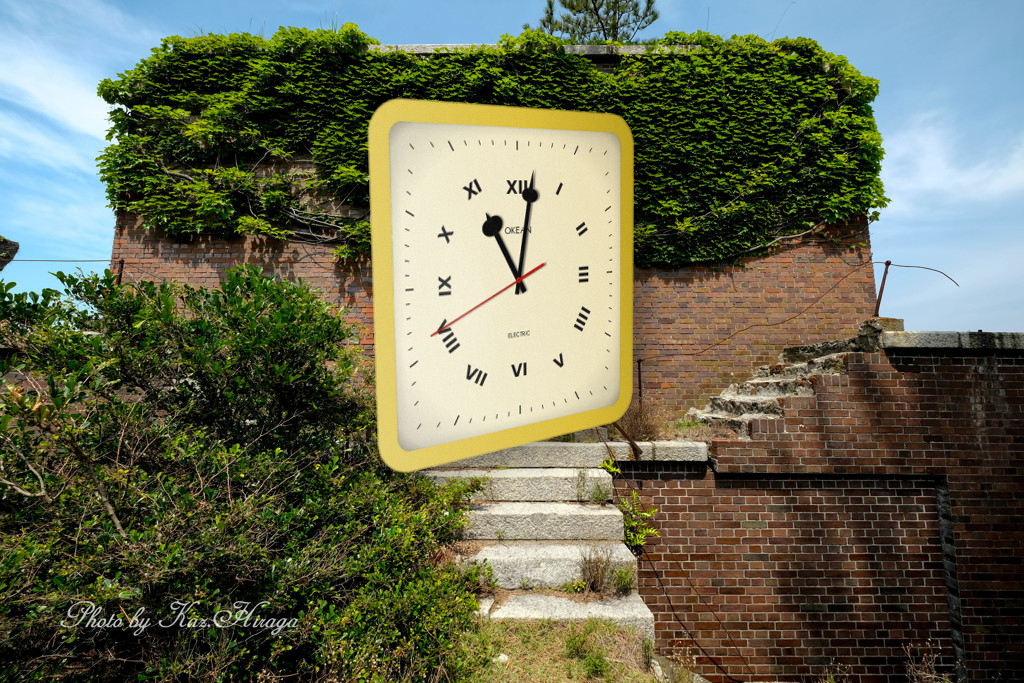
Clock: 11:01:41
